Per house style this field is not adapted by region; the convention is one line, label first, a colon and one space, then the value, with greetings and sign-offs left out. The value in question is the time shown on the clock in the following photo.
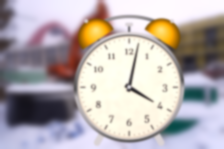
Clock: 4:02
